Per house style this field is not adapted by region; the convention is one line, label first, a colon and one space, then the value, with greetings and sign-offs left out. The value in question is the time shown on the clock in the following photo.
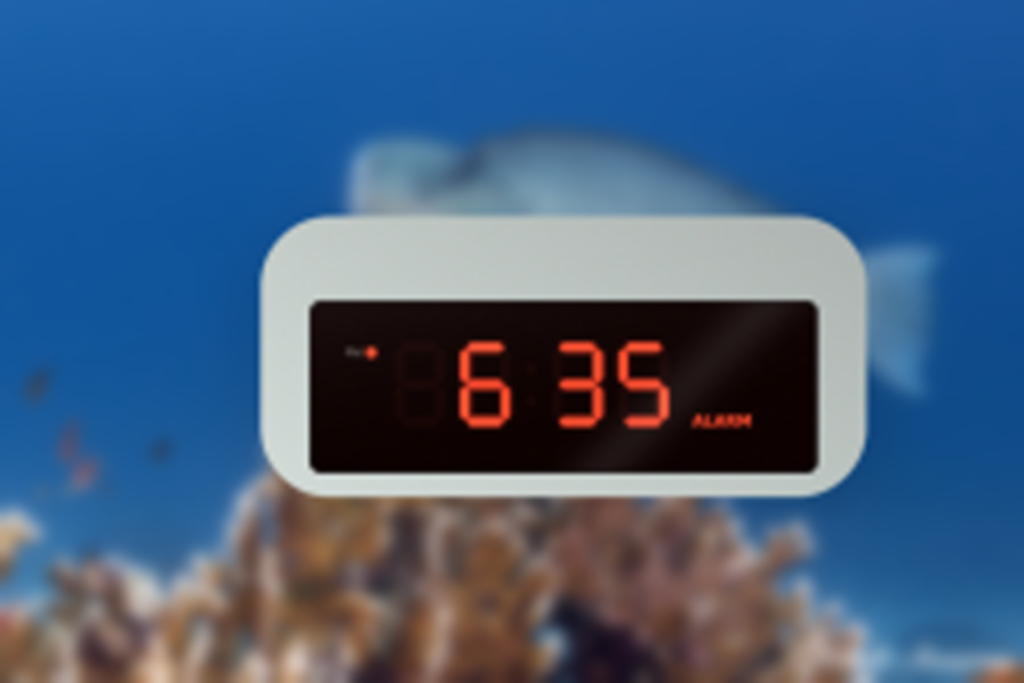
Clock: 6:35
